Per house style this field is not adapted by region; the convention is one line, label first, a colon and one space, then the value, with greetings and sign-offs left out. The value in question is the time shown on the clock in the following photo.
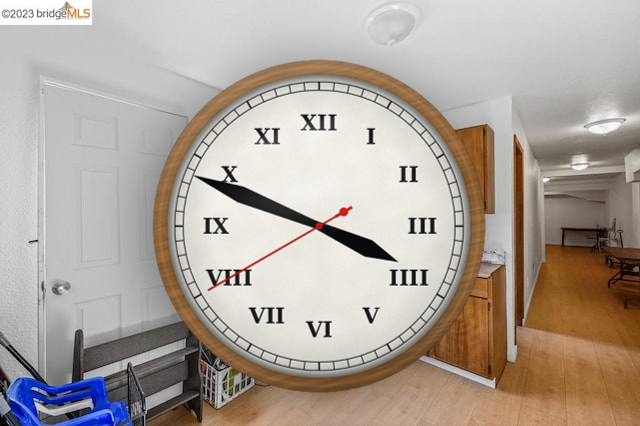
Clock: 3:48:40
